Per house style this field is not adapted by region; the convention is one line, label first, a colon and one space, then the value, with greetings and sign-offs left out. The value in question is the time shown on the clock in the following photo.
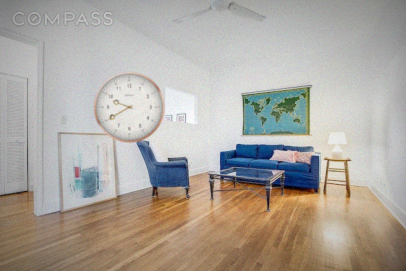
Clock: 9:40
